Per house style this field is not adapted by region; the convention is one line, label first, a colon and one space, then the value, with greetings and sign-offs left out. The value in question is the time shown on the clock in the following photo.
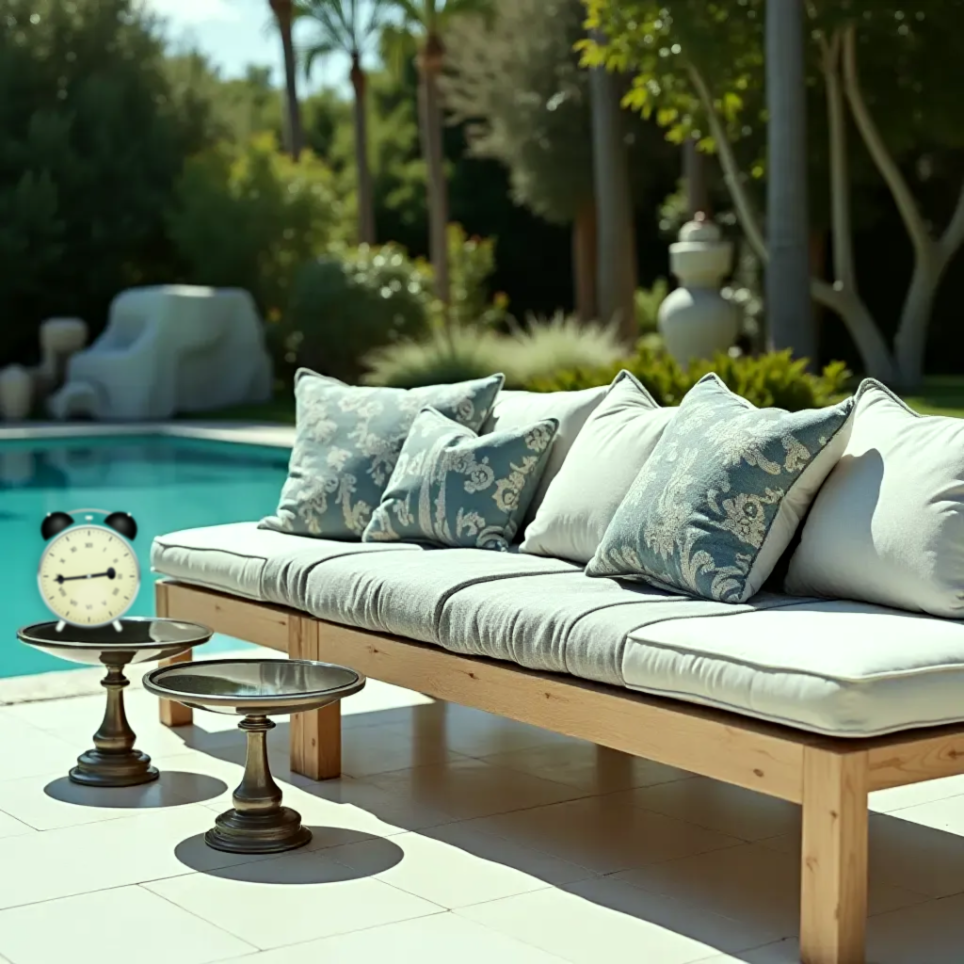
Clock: 2:44
